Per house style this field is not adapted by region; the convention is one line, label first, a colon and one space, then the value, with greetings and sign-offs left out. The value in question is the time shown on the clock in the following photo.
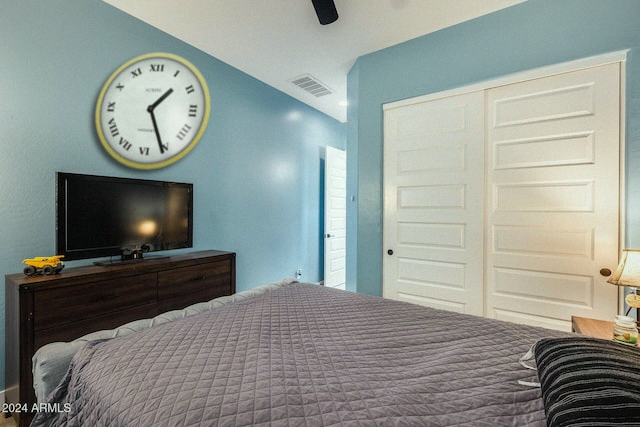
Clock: 1:26
